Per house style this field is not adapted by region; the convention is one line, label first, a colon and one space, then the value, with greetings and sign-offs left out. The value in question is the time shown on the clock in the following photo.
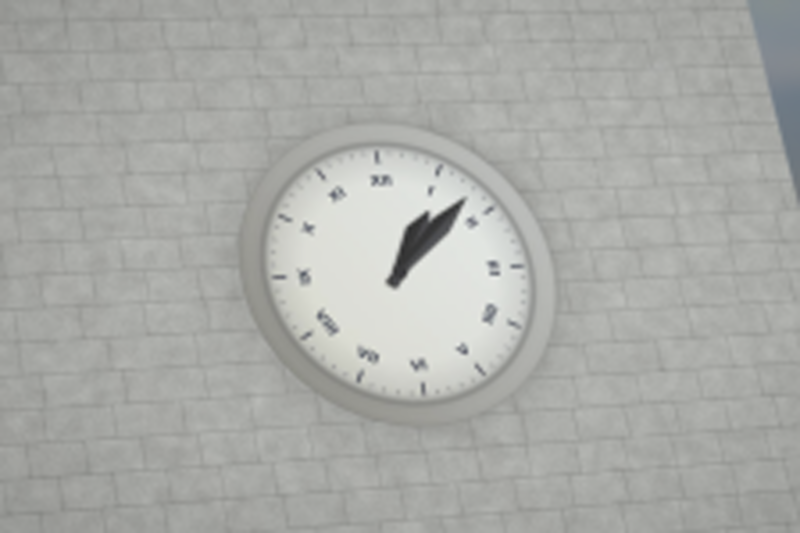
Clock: 1:08
